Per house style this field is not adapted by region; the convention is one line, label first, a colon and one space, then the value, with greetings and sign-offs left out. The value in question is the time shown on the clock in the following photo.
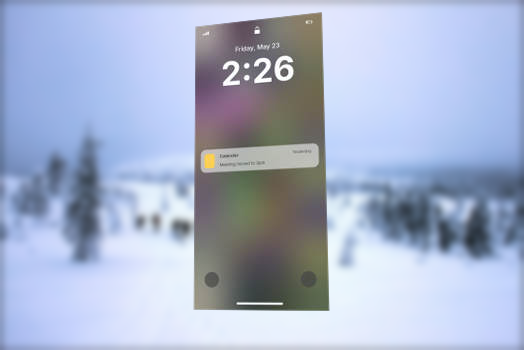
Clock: 2:26
